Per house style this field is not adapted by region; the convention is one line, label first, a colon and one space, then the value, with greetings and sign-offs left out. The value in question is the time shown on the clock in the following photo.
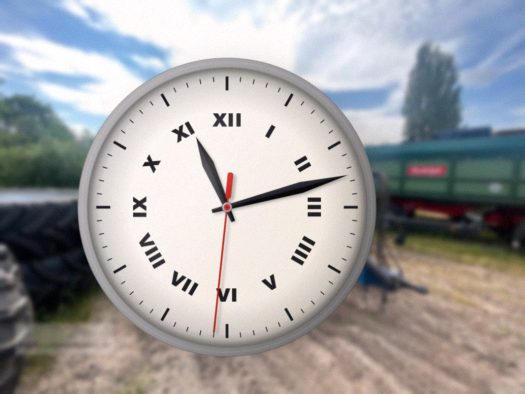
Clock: 11:12:31
